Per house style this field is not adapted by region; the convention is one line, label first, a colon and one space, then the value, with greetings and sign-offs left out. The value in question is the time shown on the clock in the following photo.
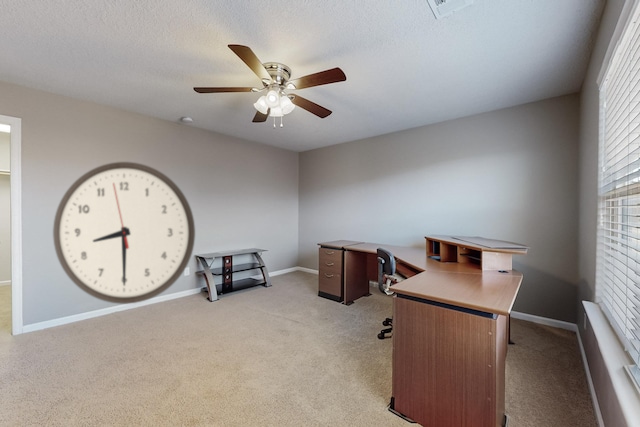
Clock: 8:29:58
